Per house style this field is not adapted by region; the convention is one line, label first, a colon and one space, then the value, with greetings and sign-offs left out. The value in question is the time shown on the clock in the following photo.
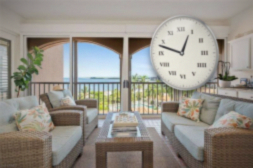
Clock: 12:48
